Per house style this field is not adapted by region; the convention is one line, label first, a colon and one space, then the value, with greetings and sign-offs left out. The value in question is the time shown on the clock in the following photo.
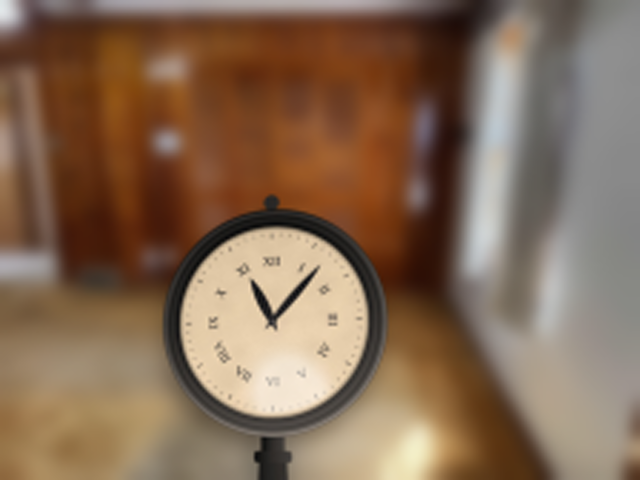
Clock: 11:07
